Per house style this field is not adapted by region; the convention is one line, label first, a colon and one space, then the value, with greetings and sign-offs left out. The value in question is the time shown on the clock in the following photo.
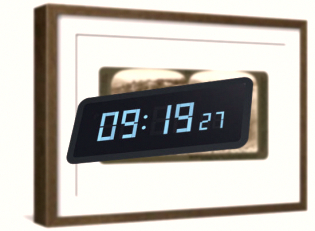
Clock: 9:19:27
